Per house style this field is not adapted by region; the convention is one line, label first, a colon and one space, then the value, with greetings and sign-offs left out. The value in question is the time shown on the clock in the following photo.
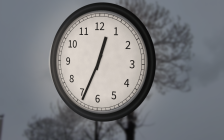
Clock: 12:34
